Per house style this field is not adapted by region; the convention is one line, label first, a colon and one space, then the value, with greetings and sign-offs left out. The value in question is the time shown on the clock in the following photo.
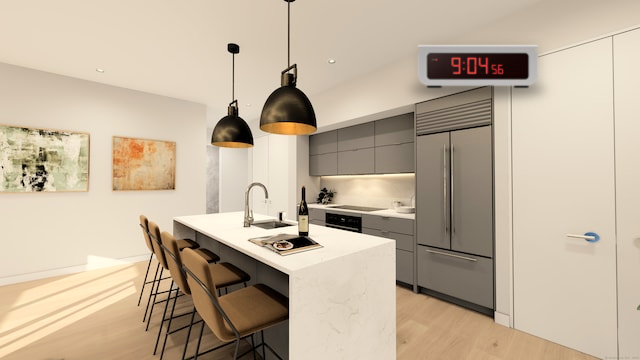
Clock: 9:04:56
